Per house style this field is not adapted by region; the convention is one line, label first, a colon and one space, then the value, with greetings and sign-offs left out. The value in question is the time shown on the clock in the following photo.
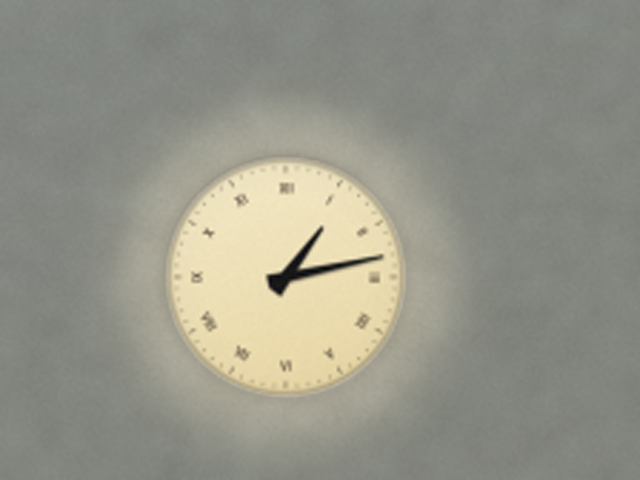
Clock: 1:13
